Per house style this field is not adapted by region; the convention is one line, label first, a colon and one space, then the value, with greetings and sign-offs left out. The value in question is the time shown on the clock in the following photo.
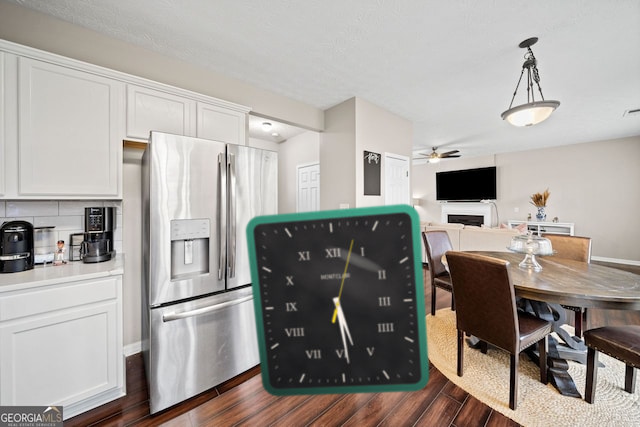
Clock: 5:29:03
